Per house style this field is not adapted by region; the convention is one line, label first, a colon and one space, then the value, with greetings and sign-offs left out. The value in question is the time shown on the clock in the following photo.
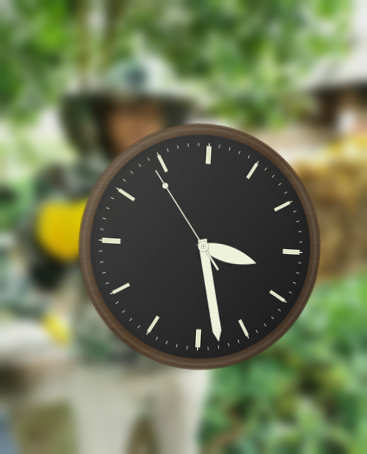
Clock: 3:27:54
